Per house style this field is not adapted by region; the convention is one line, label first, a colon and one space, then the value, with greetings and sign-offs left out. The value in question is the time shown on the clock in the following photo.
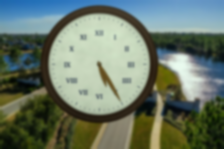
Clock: 5:25
